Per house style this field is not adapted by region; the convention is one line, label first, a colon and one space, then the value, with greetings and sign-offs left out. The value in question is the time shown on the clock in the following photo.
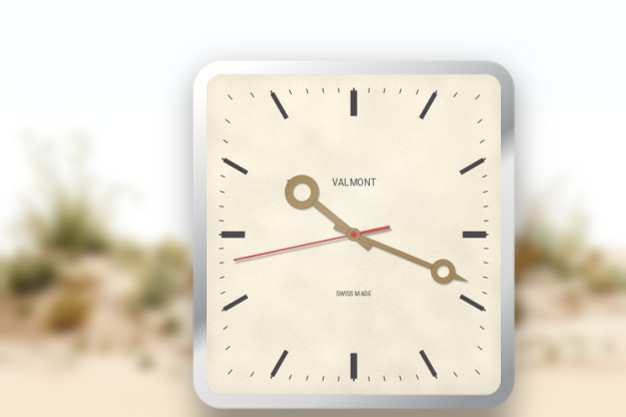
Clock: 10:18:43
